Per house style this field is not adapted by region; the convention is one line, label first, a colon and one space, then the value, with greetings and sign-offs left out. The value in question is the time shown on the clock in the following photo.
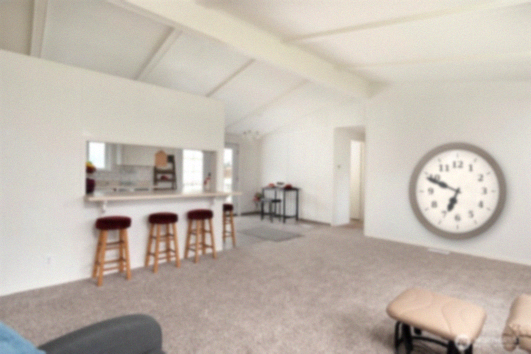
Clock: 6:49
